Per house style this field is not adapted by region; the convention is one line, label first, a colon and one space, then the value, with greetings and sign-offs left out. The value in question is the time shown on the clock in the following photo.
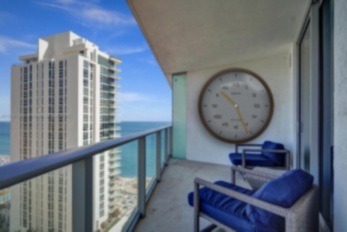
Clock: 10:26
